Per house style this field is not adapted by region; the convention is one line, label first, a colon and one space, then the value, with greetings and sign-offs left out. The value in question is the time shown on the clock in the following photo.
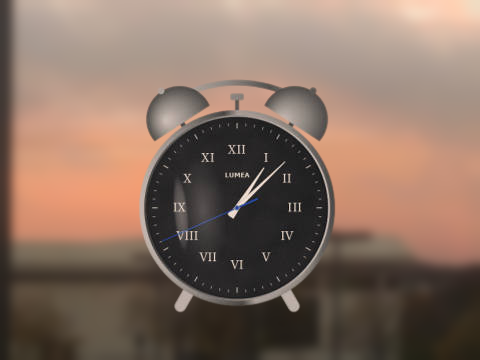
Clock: 1:07:41
